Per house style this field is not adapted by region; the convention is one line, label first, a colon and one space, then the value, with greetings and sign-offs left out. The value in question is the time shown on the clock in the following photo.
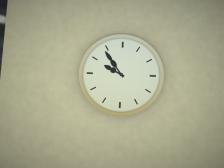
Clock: 9:54
